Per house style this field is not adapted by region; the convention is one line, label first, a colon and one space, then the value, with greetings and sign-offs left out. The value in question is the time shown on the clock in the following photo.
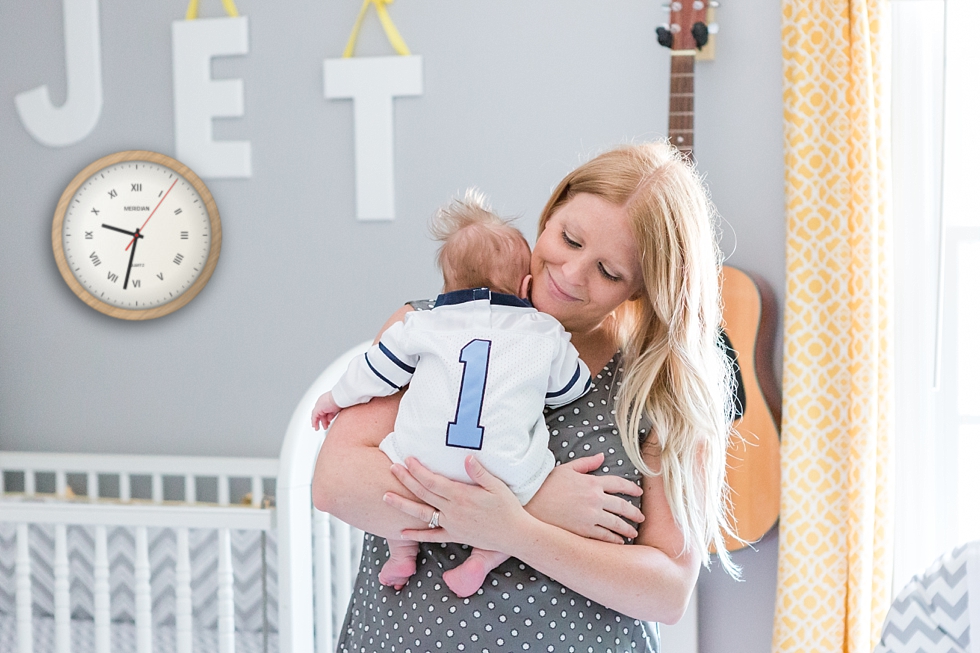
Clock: 9:32:06
